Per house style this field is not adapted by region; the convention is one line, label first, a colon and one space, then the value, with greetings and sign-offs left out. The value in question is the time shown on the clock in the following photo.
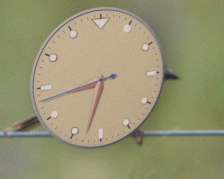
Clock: 8:32:43
